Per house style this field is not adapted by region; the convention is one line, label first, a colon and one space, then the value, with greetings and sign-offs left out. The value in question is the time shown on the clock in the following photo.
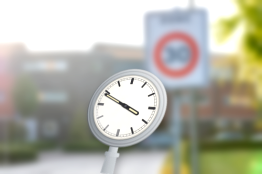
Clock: 3:49
